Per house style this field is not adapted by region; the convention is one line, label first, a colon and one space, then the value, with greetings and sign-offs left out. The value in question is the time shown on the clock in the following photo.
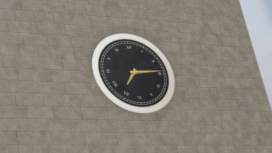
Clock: 7:14
